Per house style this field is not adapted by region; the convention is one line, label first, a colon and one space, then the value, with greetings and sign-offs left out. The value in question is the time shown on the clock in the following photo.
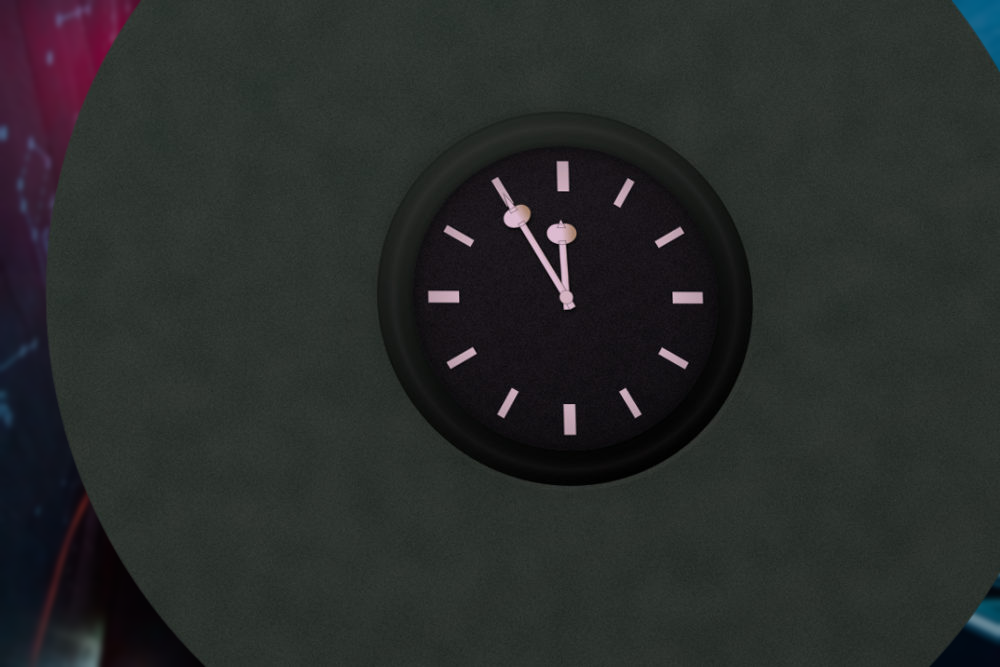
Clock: 11:55
